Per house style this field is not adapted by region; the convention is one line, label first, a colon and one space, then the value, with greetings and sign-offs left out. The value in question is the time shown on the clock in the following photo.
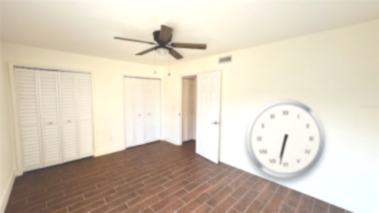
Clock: 6:32
